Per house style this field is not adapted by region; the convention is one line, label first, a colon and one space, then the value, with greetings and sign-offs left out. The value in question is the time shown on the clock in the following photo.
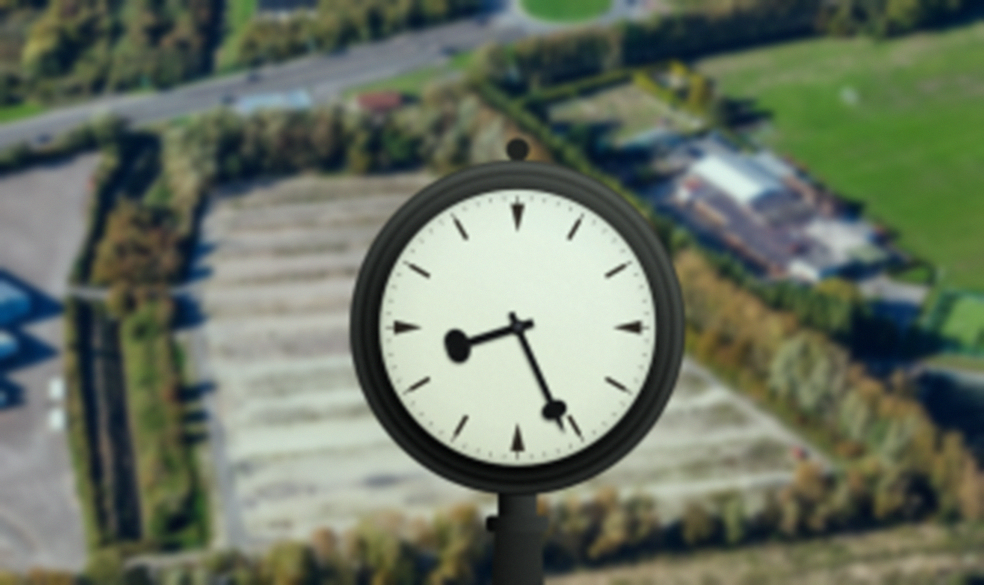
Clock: 8:26
